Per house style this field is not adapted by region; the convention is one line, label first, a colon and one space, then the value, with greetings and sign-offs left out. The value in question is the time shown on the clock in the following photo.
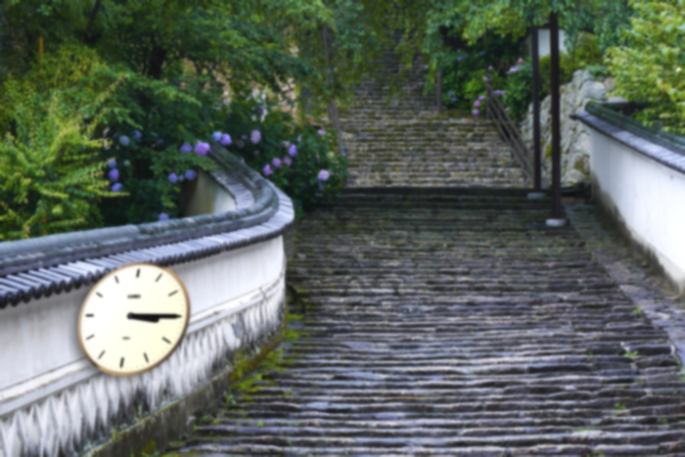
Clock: 3:15
